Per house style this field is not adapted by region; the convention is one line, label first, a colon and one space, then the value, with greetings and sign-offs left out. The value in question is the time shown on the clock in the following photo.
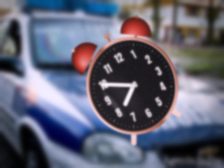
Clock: 7:50
